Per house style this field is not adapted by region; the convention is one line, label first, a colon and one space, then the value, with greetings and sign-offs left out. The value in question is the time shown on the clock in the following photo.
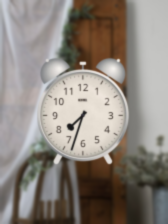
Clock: 7:33
